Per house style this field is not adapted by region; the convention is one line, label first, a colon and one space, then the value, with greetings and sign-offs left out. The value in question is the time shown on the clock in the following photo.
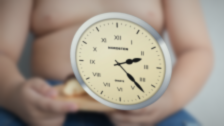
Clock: 2:23
